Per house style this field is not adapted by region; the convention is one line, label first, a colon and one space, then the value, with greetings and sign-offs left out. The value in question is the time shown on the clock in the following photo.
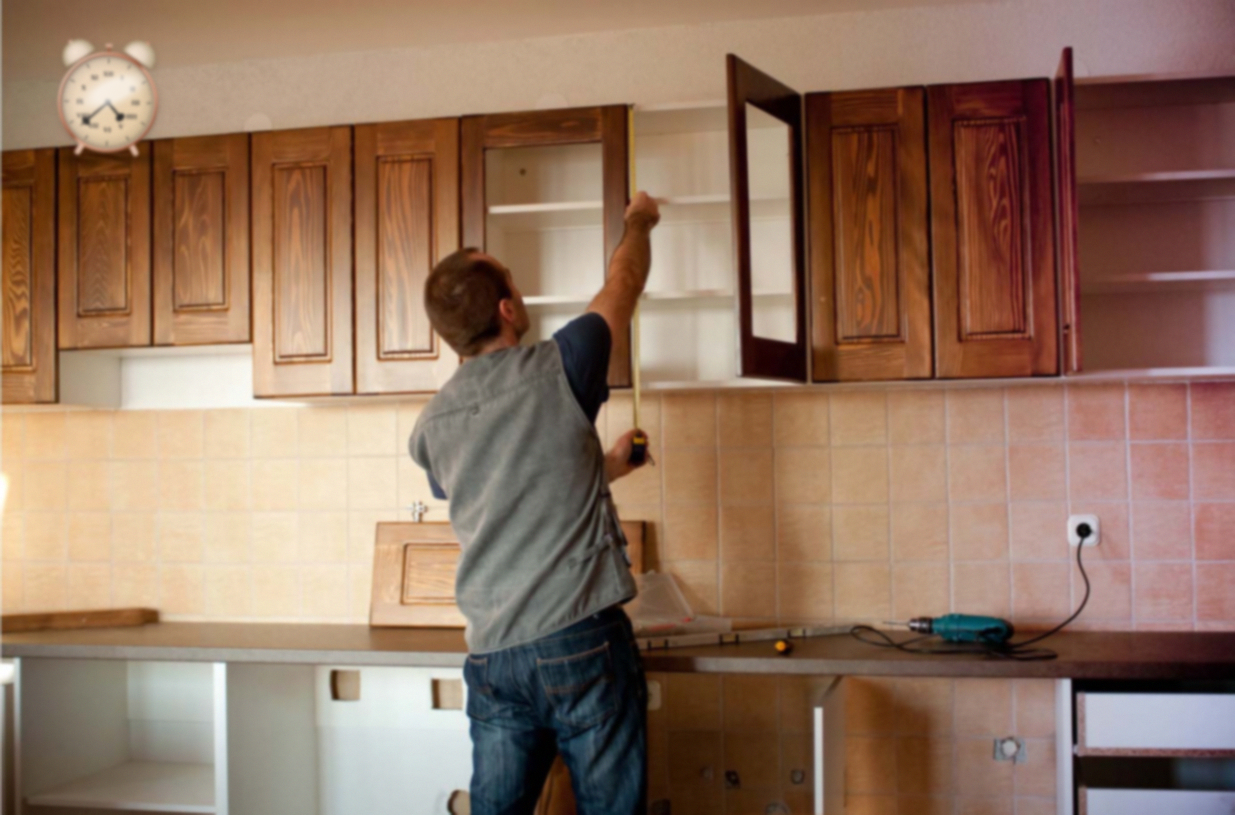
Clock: 4:38
